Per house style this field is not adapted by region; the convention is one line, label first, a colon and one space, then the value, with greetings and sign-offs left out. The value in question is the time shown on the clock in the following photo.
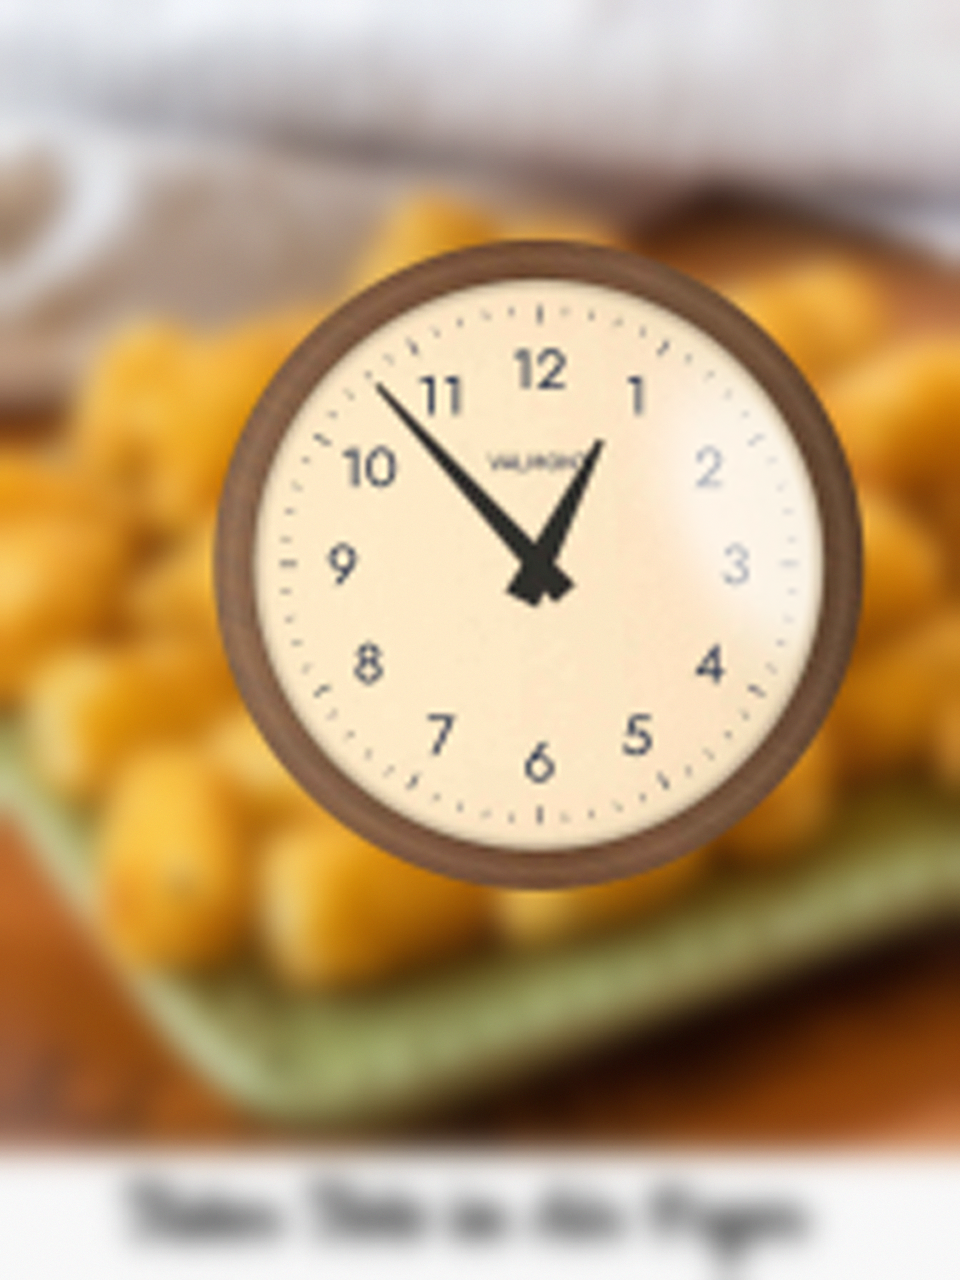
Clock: 12:53
